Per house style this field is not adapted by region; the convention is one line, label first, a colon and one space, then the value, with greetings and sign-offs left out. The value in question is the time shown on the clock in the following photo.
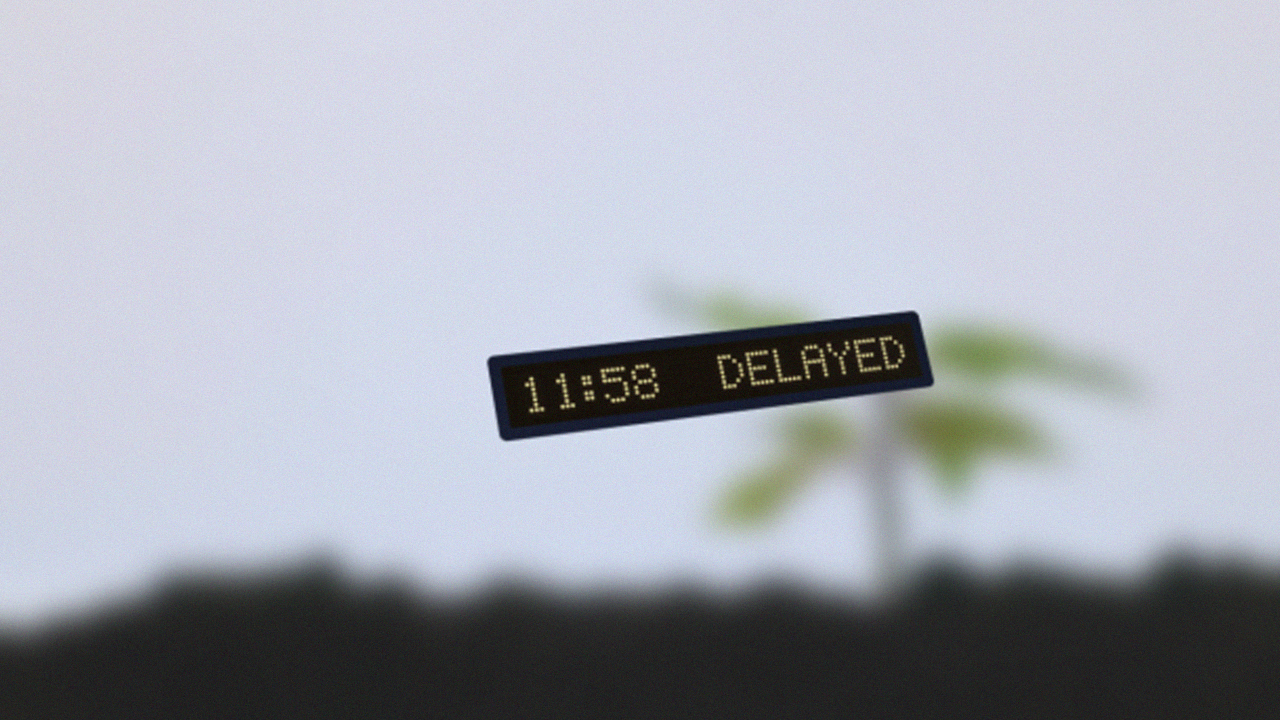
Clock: 11:58
